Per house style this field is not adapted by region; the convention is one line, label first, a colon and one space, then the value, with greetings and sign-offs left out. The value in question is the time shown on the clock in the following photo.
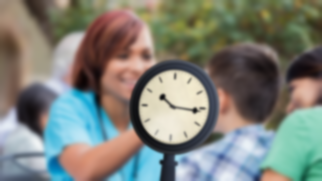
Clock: 10:16
